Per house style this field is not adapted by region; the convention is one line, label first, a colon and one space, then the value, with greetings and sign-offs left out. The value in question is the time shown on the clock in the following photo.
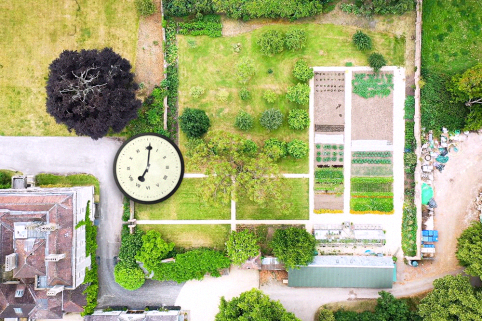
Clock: 7:01
